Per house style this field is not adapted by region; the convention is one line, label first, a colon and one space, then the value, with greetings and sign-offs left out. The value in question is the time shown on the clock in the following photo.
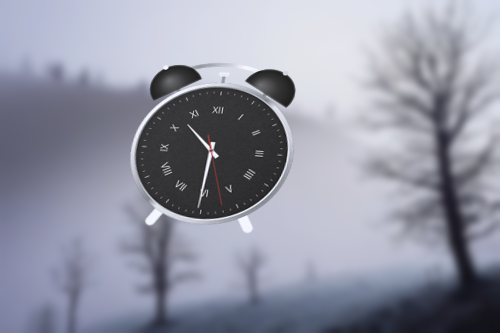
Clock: 10:30:27
